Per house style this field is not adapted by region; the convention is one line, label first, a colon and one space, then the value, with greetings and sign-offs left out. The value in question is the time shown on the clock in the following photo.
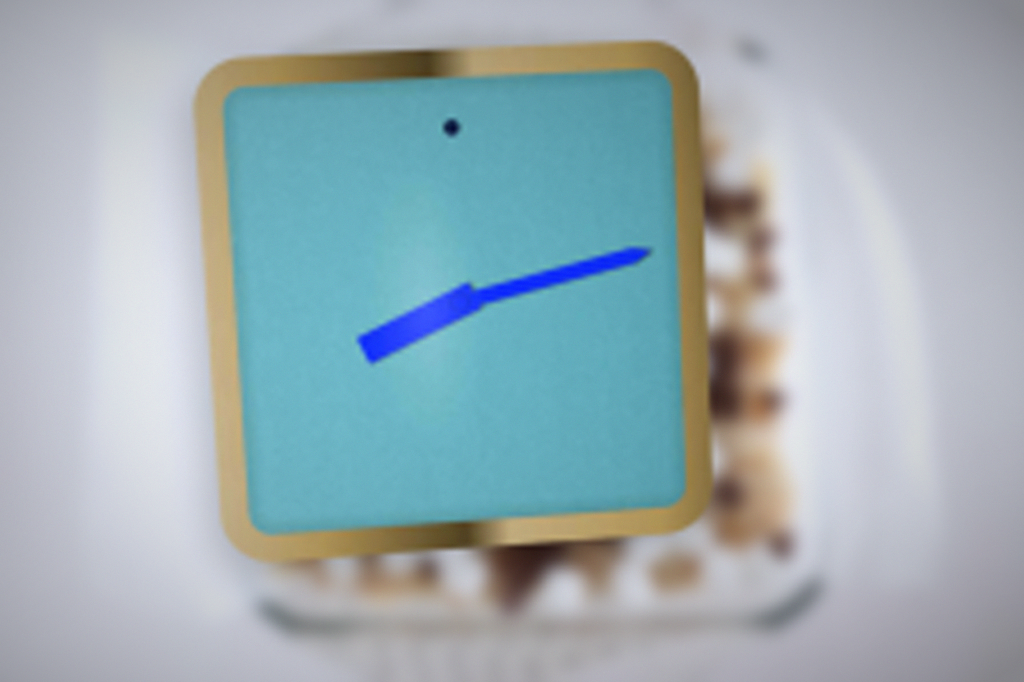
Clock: 8:13
